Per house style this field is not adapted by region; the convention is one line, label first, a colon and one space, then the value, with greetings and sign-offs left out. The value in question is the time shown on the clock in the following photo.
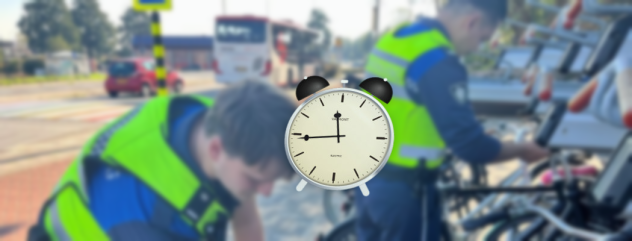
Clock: 11:44
